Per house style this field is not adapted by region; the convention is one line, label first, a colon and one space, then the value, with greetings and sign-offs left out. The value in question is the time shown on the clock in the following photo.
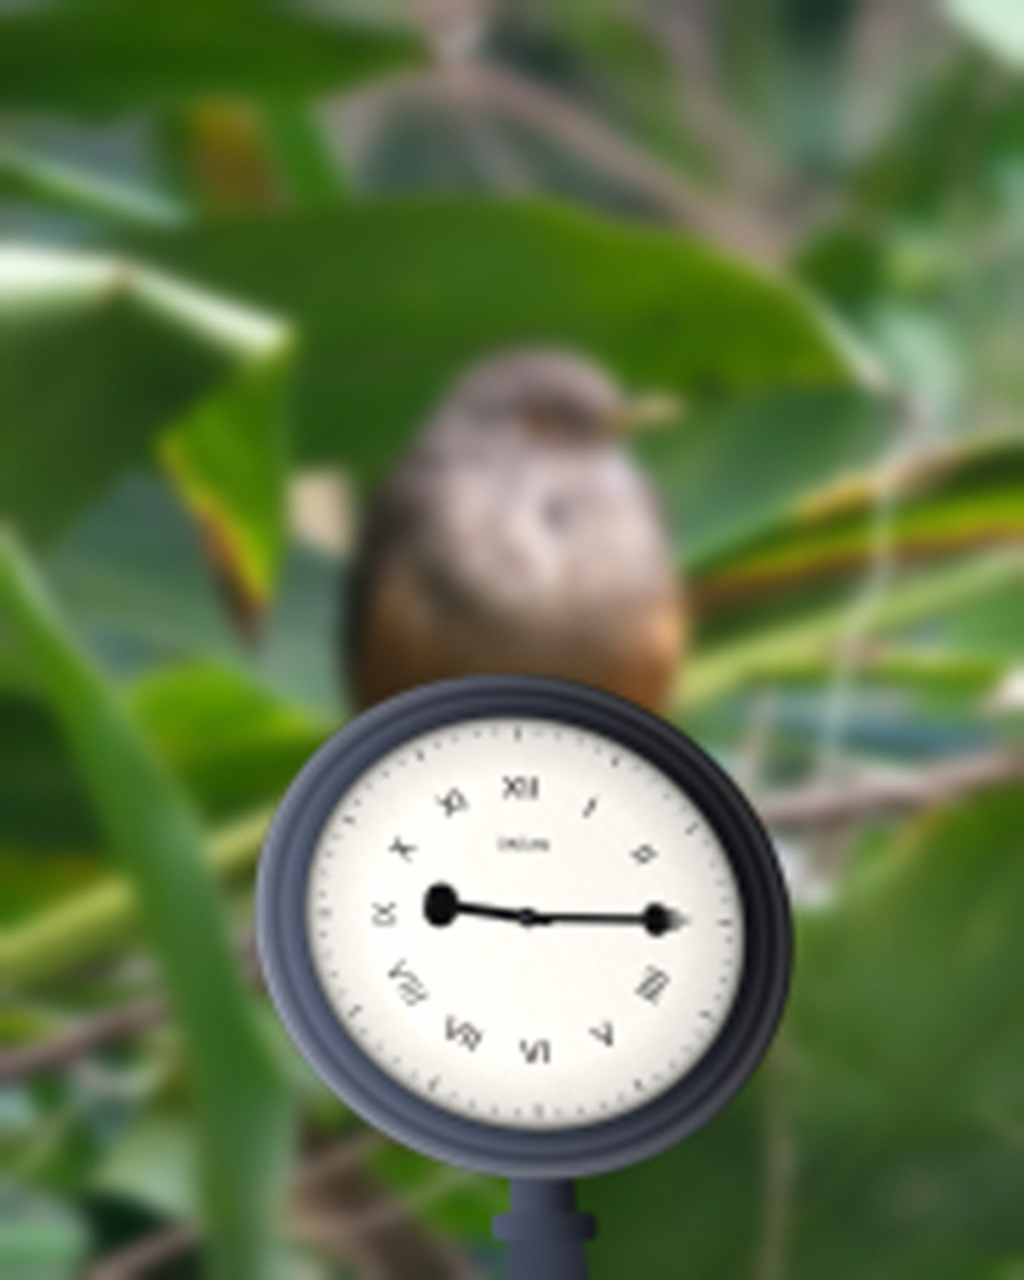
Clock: 9:15
